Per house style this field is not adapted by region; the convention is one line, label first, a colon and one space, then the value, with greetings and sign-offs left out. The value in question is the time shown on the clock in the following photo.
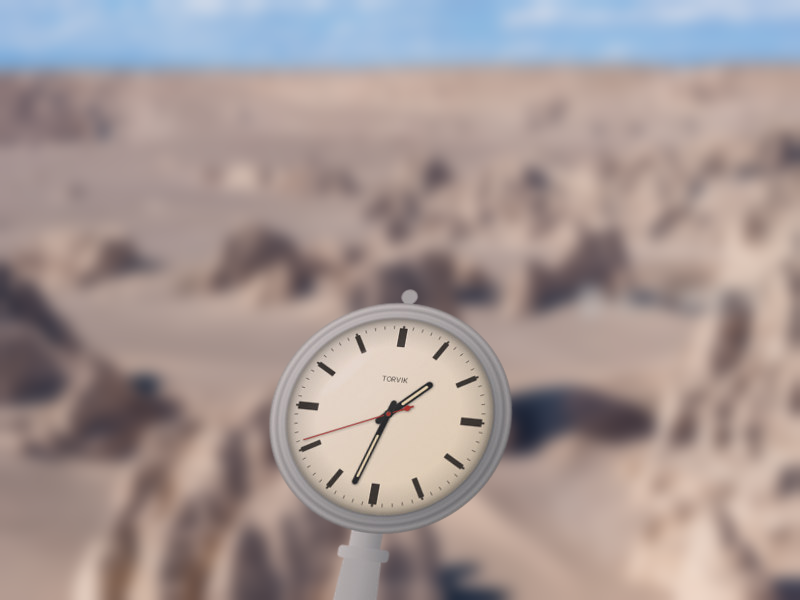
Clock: 1:32:41
